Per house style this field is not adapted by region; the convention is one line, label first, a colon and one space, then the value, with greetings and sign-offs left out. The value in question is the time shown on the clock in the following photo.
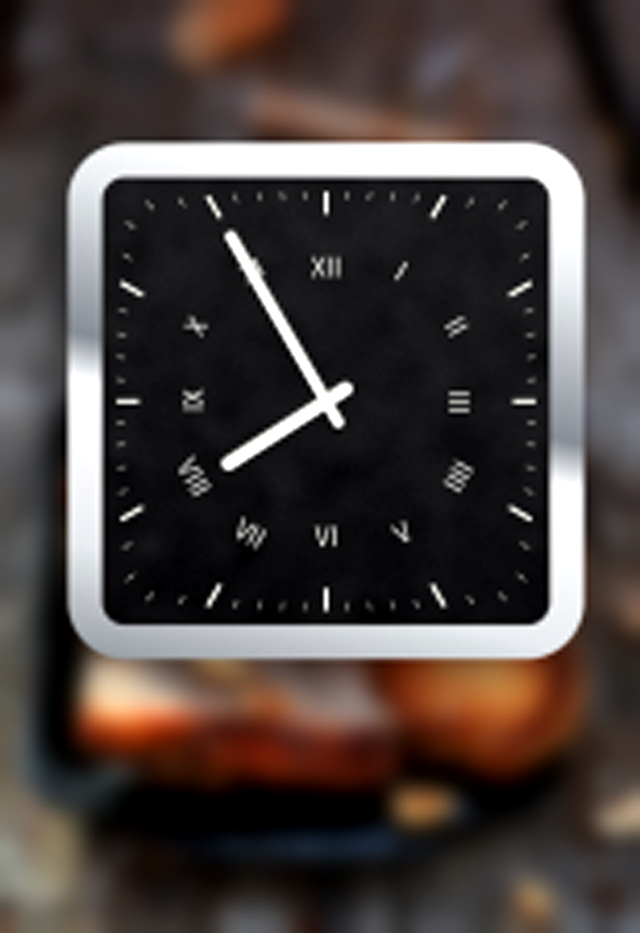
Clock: 7:55
